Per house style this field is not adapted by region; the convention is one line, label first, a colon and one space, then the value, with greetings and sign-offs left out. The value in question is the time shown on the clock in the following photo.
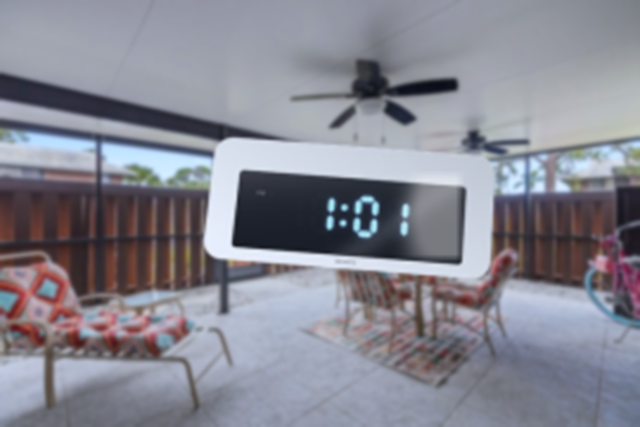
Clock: 1:01
